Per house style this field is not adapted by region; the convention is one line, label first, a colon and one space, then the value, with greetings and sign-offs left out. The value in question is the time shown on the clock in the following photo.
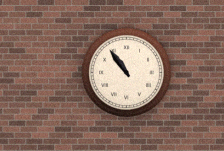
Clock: 10:54
